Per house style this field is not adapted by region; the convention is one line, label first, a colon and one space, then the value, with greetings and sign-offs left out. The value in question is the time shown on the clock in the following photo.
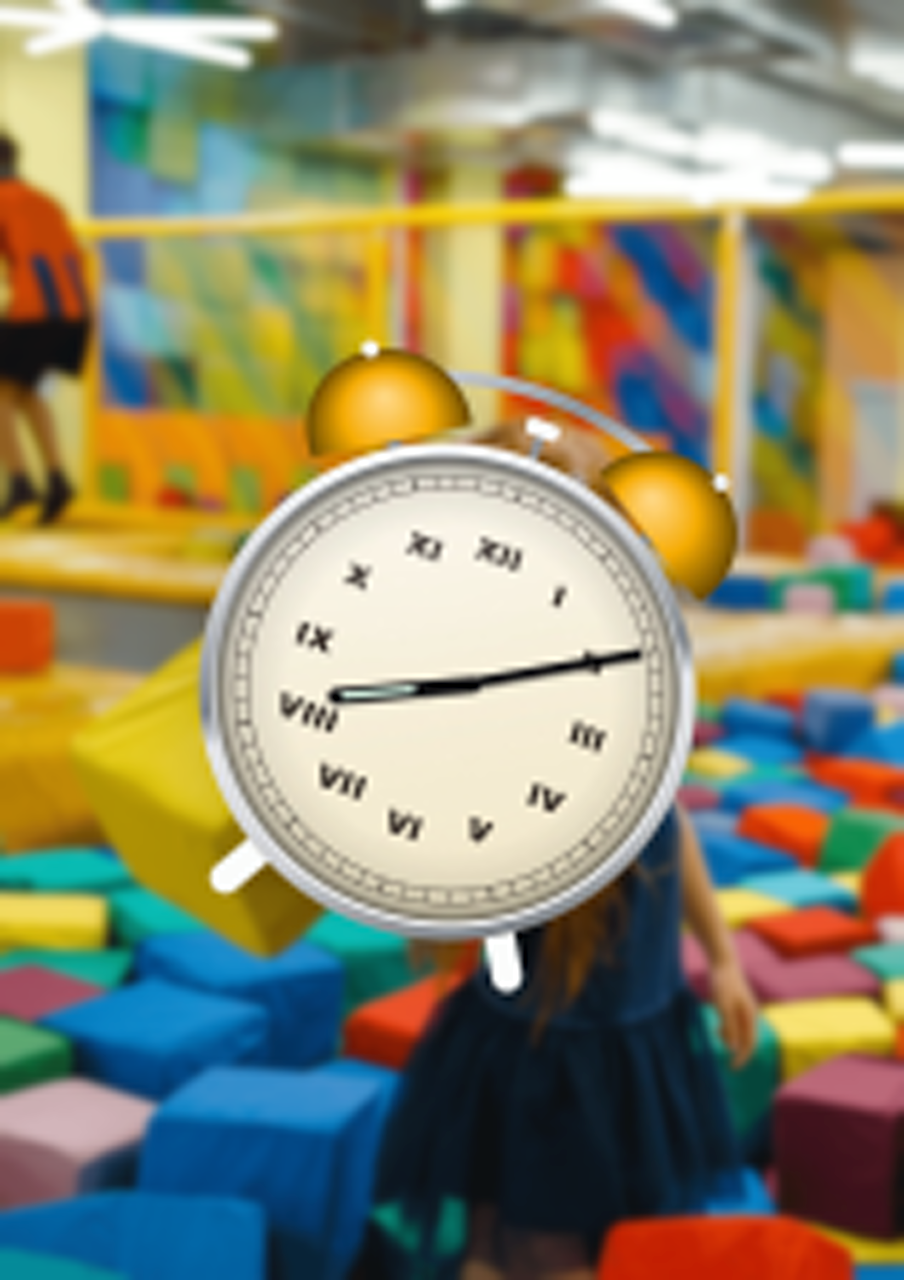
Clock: 8:10
